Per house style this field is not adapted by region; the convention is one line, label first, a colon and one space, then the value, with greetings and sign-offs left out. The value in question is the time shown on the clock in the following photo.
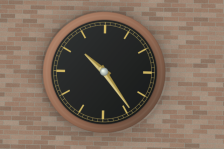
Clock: 10:24
